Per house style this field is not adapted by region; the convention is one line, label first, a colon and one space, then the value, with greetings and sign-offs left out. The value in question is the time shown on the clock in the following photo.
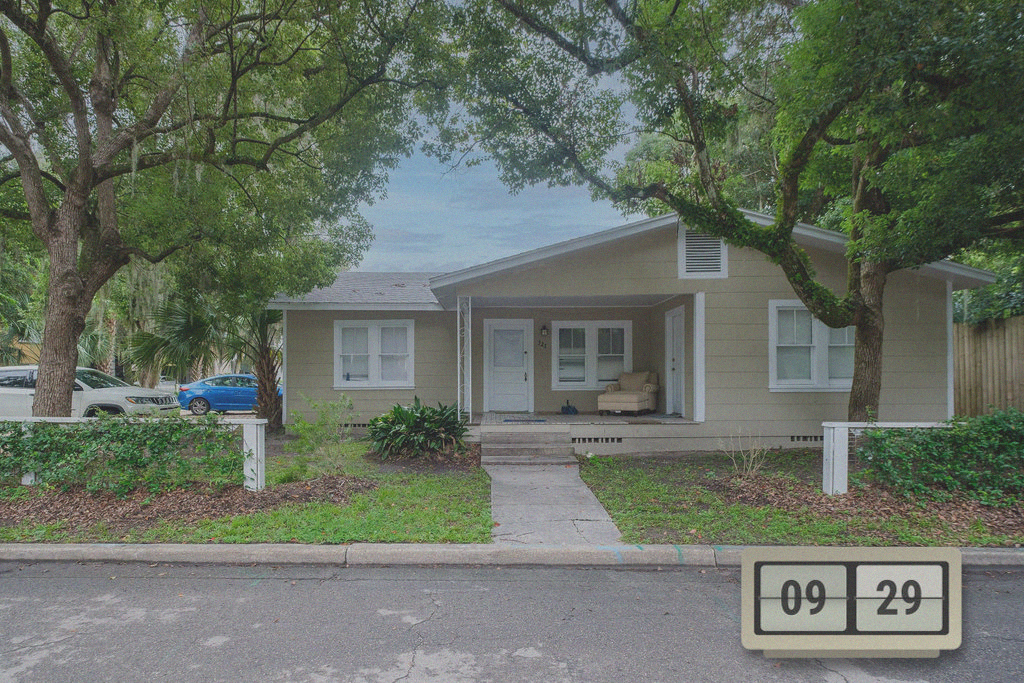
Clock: 9:29
